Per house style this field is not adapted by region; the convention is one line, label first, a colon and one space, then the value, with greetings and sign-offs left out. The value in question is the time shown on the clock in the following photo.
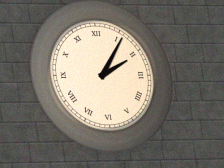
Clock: 2:06
